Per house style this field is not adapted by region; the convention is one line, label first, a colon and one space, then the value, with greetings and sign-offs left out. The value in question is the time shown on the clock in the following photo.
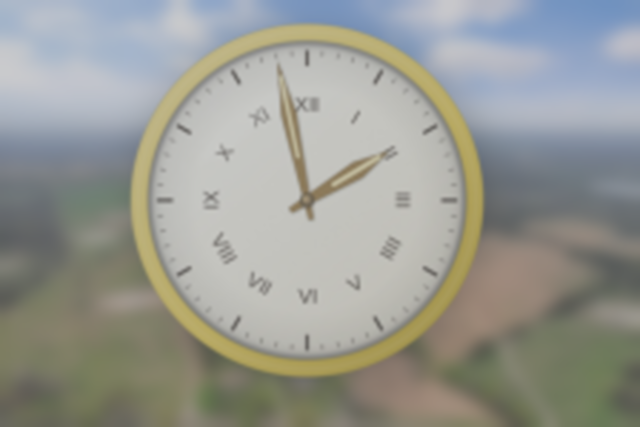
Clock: 1:58
